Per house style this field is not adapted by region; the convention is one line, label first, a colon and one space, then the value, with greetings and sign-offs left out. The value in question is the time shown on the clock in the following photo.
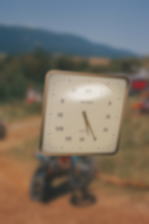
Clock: 5:25
